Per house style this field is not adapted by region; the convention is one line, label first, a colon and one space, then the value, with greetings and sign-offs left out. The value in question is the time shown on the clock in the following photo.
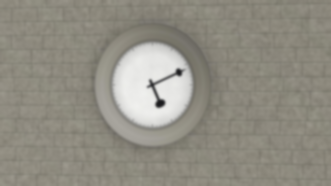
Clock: 5:11
